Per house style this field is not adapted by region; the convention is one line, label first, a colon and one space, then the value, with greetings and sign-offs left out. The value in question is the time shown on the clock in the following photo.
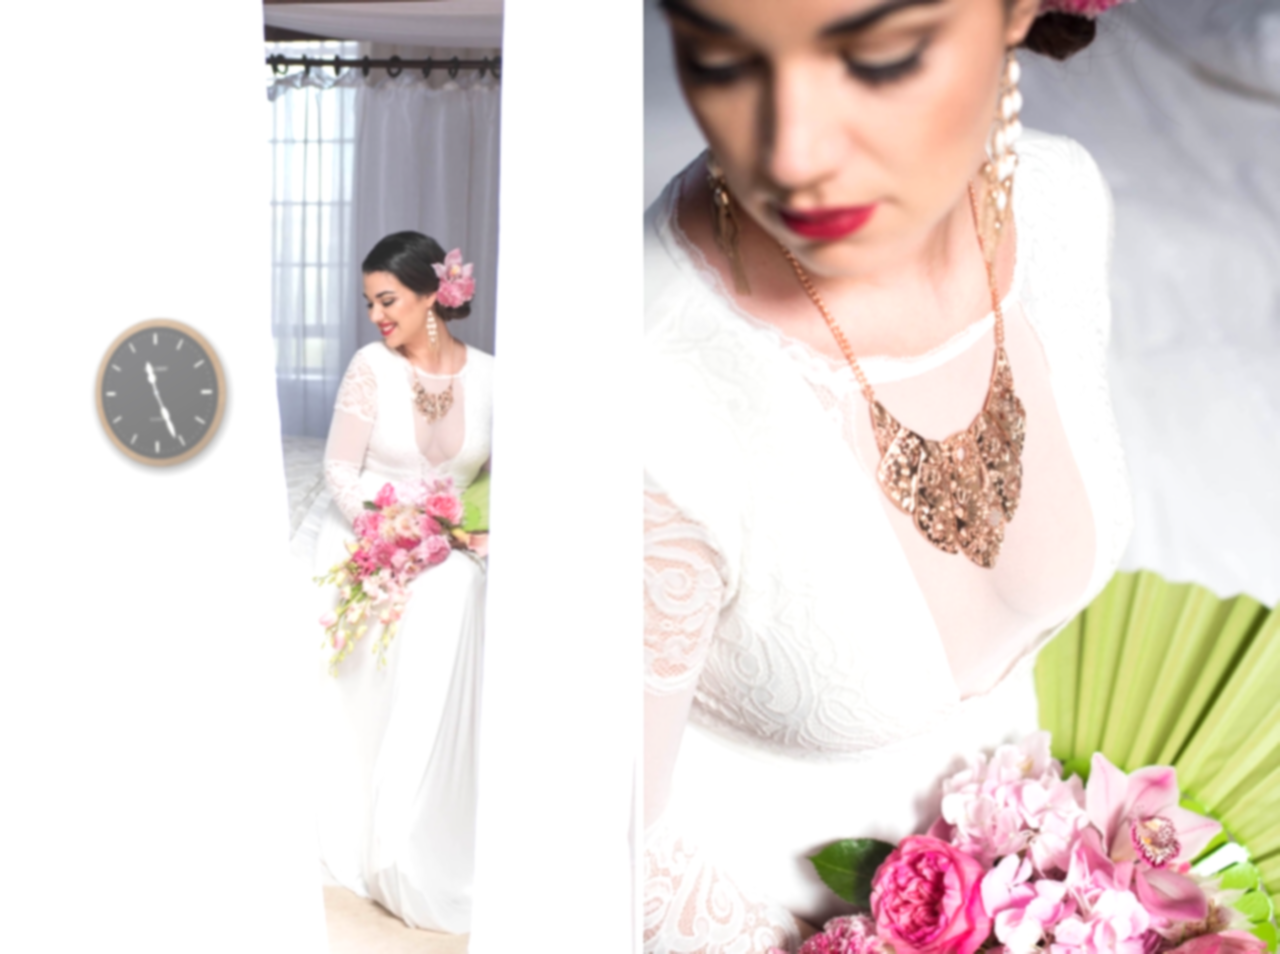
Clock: 11:26
